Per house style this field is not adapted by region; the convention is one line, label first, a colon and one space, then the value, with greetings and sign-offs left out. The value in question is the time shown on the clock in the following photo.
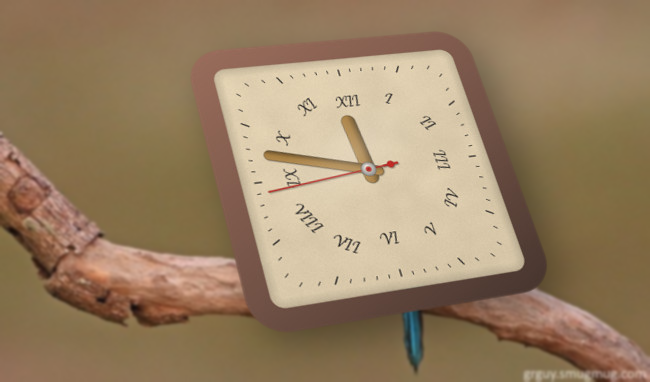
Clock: 11:47:44
